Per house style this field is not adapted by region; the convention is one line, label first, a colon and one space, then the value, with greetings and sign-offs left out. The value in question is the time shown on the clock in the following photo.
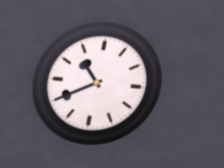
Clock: 10:40
